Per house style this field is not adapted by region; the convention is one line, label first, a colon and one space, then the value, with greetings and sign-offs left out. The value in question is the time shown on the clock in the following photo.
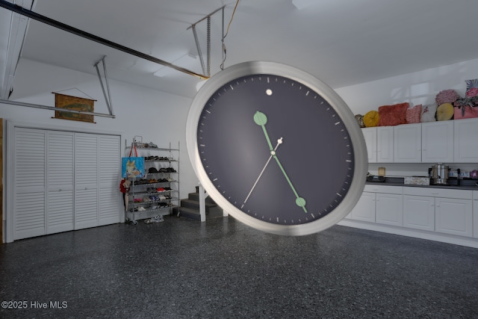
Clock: 11:25:35
